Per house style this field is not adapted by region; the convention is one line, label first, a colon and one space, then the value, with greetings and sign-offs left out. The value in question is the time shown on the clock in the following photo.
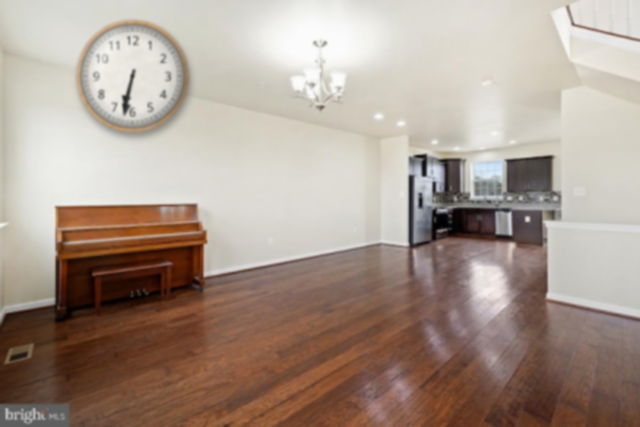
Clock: 6:32
